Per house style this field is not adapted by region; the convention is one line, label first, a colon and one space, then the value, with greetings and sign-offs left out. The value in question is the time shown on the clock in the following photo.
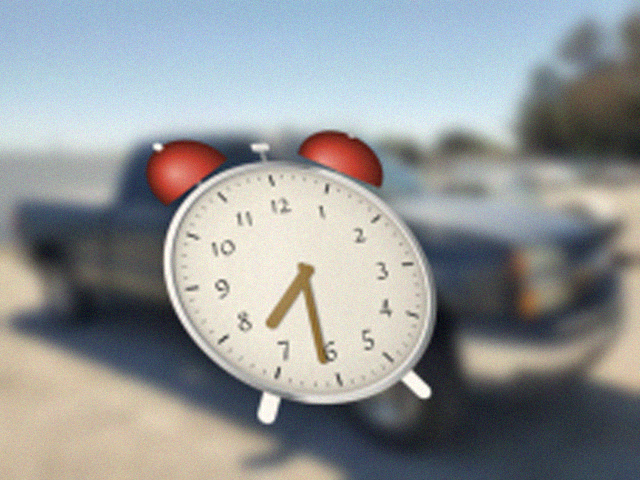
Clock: 7:31
